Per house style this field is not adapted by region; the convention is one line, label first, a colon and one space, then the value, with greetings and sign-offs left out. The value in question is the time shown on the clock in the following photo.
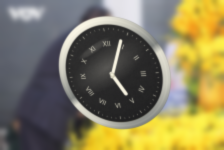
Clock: 5:04
